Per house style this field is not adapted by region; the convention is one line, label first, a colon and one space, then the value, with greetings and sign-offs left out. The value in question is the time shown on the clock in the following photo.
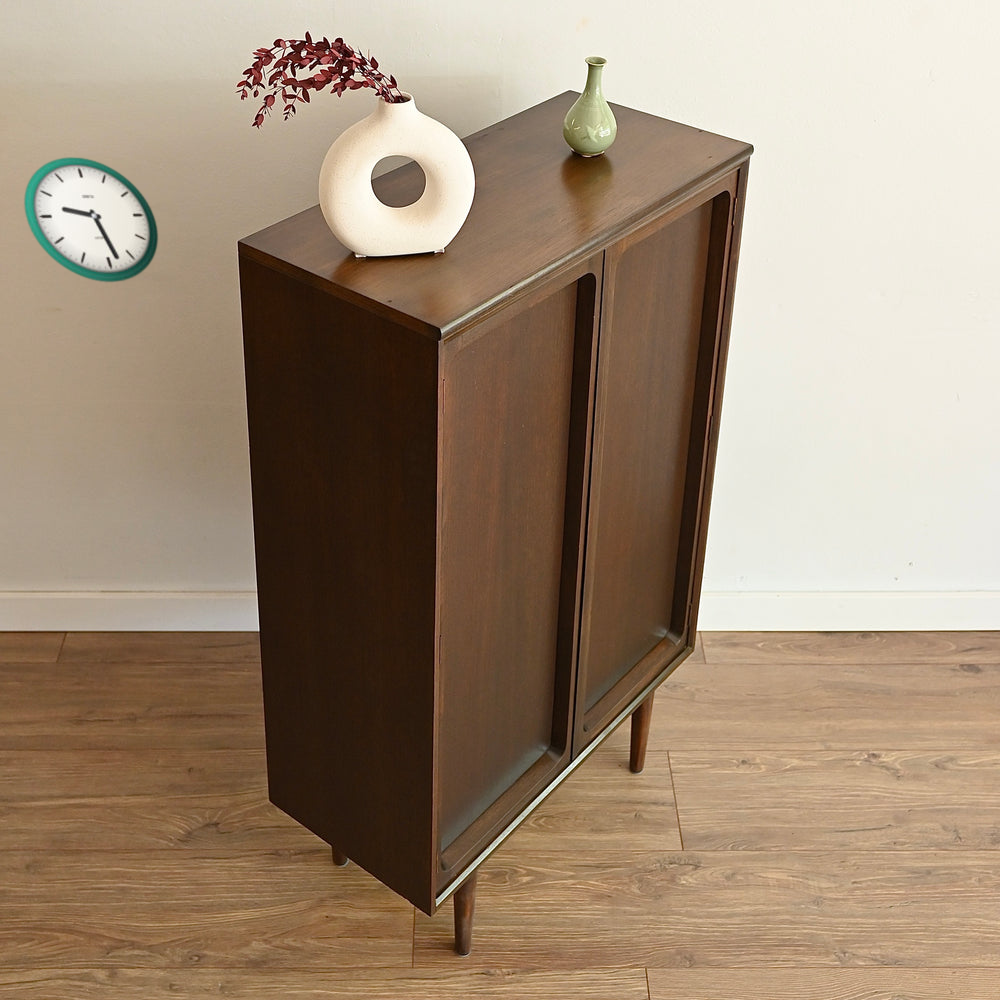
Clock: 9:28
